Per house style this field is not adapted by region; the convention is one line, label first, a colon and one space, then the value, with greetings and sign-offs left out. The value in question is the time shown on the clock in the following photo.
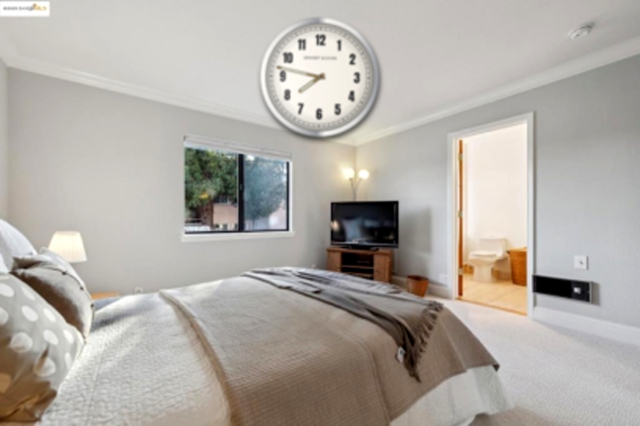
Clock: 7:47
